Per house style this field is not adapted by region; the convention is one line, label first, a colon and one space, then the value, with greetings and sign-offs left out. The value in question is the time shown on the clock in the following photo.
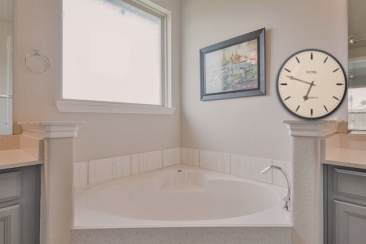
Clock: 6:48
